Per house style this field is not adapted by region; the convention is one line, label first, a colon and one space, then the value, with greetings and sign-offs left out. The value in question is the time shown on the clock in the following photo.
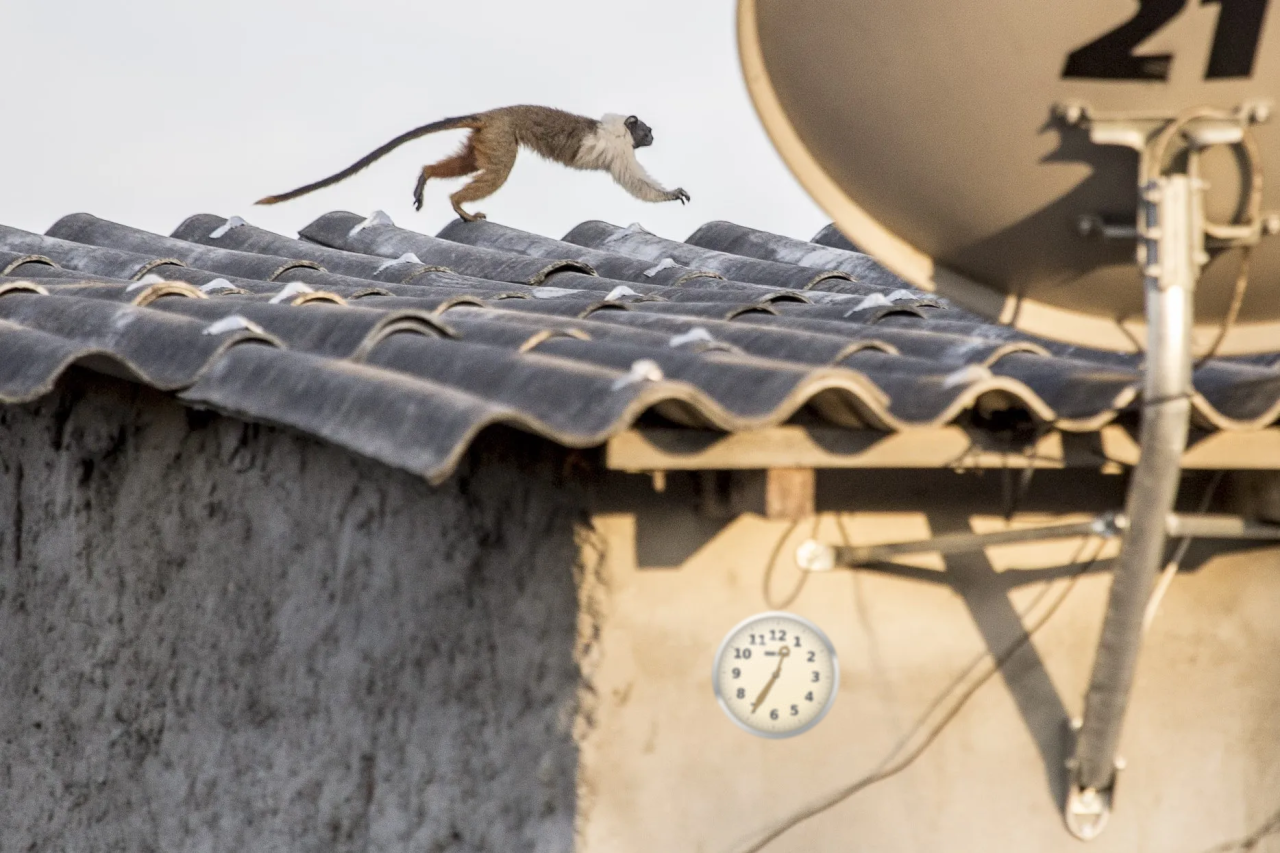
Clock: 12:35
